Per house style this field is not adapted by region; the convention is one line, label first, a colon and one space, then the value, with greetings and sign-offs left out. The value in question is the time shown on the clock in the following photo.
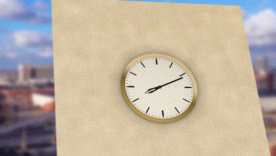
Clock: 8:11
